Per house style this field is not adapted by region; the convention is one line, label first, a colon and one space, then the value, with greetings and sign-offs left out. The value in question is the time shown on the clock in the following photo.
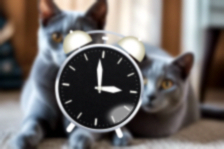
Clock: 2:59
